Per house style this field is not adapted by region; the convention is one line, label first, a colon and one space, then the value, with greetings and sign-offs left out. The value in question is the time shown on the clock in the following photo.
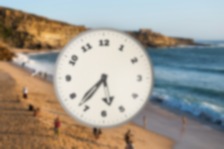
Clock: 5:37
